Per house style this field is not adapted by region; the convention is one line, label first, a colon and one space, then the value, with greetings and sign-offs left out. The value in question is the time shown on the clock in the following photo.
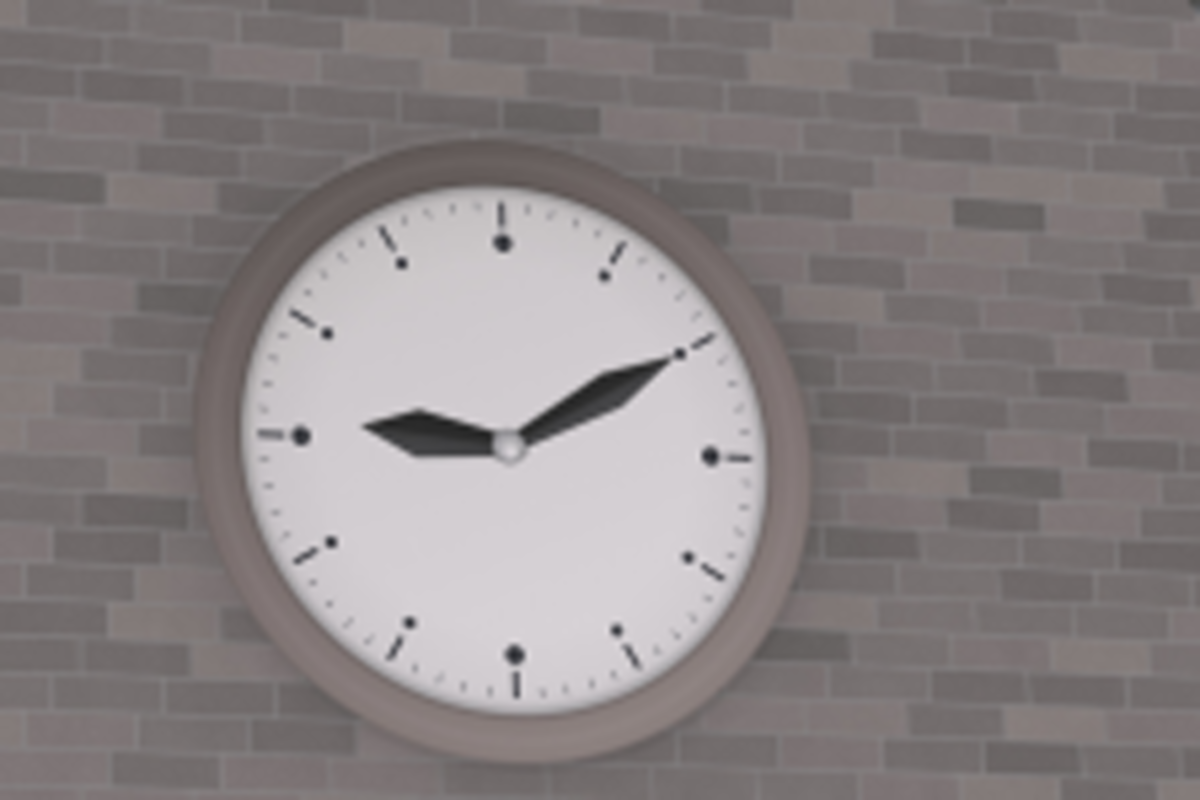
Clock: 9:10
